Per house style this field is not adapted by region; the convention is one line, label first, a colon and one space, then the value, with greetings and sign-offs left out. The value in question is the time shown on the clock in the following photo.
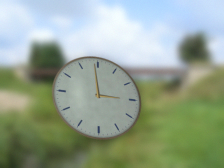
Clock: 2:59
